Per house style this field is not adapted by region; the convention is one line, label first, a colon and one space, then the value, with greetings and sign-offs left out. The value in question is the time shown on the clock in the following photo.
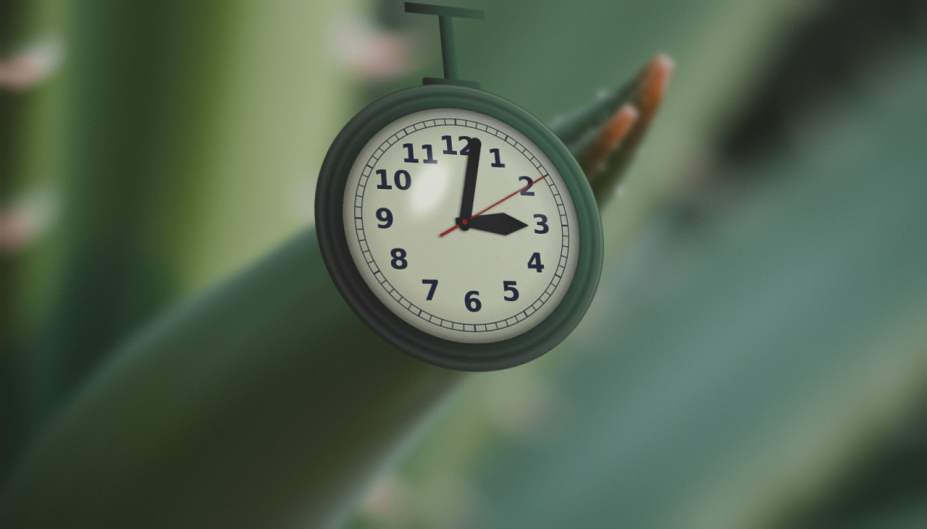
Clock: 3:02:10
